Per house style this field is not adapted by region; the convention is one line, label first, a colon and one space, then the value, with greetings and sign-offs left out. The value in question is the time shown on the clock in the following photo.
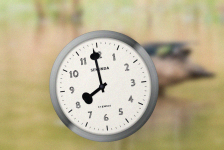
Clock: 7:59
